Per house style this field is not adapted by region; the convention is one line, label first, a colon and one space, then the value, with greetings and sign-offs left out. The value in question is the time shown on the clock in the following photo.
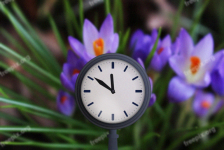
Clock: 11:51
